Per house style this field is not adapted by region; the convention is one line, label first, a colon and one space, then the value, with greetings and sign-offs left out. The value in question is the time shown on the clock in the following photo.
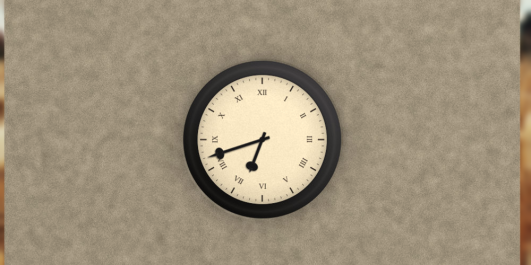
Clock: 6:42
